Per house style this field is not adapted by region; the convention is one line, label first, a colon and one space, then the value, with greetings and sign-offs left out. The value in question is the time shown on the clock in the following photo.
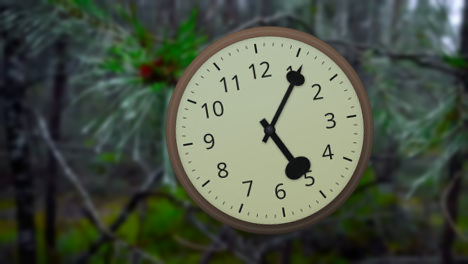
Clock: 5:06
